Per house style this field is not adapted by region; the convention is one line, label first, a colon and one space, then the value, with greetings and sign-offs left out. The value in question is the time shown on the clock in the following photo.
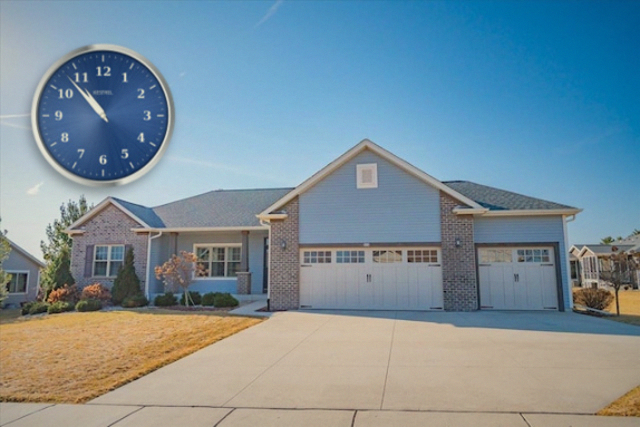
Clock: 10:53
